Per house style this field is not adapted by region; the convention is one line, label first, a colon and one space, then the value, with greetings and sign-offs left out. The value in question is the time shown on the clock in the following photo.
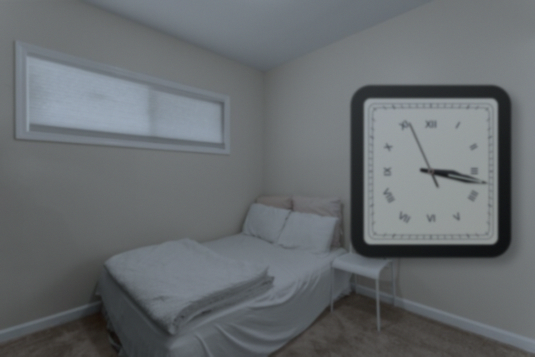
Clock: 3:16:56
